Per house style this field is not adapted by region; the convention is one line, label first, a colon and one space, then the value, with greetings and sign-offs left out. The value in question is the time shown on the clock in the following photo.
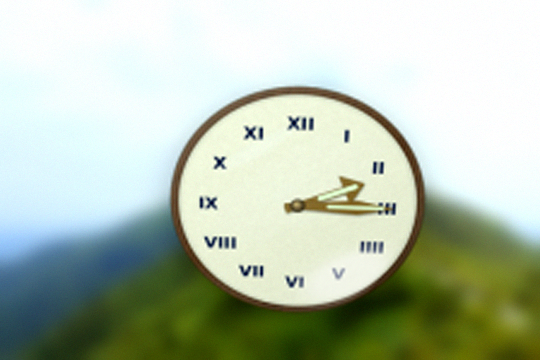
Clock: 2:15
